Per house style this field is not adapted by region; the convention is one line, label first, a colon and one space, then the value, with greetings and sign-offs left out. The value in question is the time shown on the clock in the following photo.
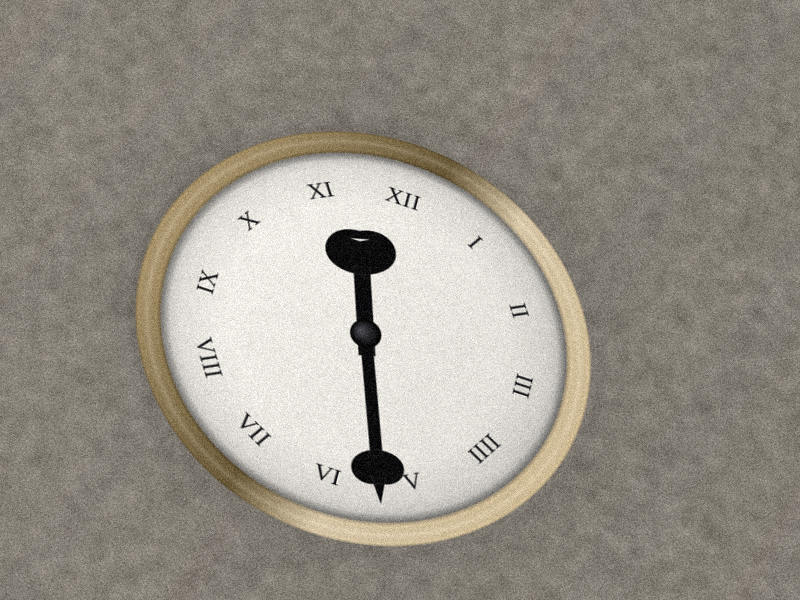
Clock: 11:27
